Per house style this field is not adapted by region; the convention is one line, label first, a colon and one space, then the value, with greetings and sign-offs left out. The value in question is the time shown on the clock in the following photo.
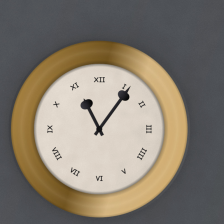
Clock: 11:06
